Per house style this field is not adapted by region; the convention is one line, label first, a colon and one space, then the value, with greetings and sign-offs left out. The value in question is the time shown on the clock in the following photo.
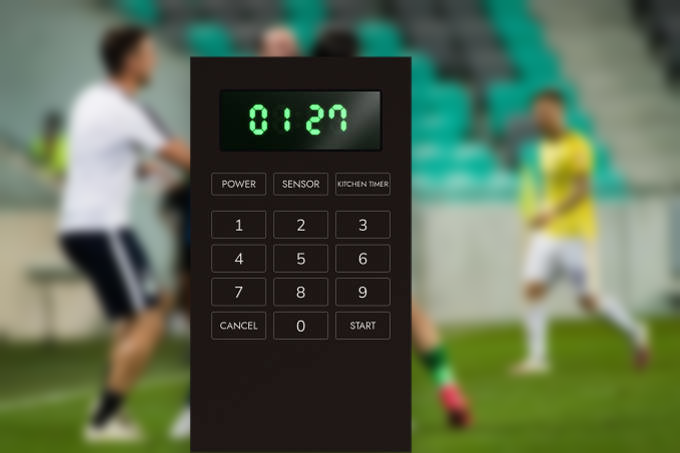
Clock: 1:27
